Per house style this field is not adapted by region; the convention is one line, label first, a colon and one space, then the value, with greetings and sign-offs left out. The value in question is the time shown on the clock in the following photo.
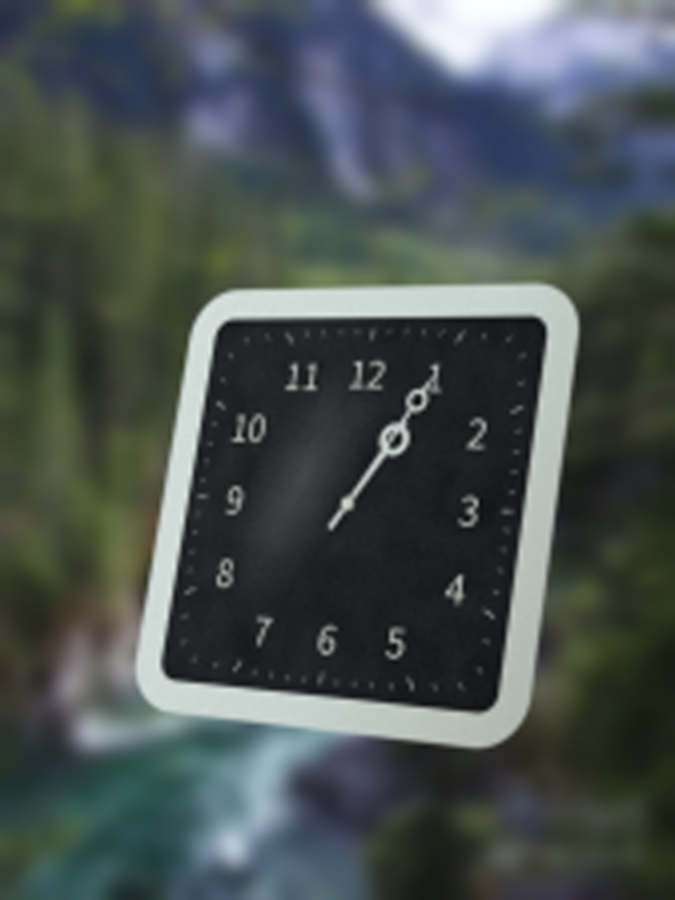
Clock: 1:05
